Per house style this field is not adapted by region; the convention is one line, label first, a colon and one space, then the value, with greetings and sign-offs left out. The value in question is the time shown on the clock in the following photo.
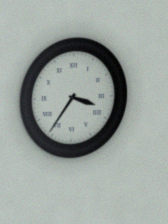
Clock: 3:36
